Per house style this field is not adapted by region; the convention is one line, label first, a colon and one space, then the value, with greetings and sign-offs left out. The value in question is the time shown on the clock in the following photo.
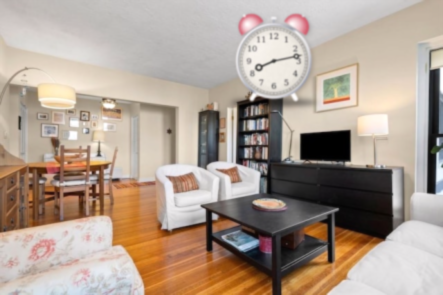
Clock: 8:13
